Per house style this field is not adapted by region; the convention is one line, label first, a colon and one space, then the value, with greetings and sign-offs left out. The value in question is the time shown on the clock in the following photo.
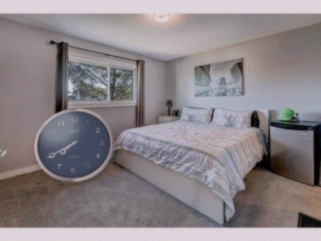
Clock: 7:40
